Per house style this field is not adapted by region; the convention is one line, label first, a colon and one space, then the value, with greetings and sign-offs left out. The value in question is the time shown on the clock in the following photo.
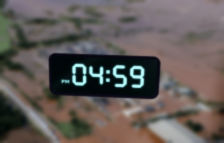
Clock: 4:59
